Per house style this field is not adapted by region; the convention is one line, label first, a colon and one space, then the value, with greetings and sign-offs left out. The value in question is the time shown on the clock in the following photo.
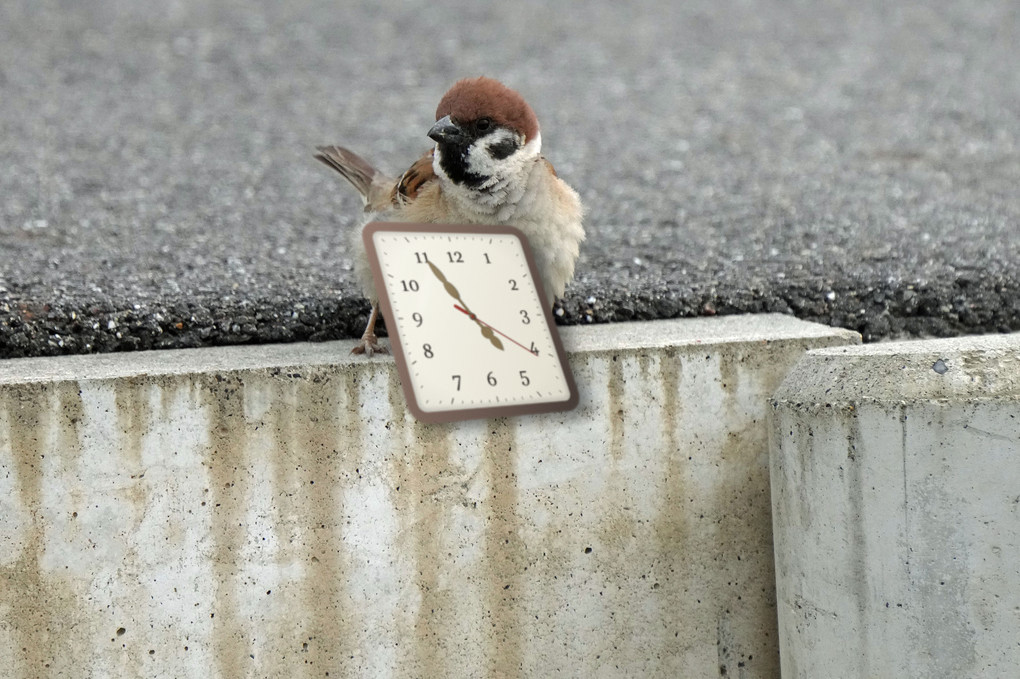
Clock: 4:55:21
